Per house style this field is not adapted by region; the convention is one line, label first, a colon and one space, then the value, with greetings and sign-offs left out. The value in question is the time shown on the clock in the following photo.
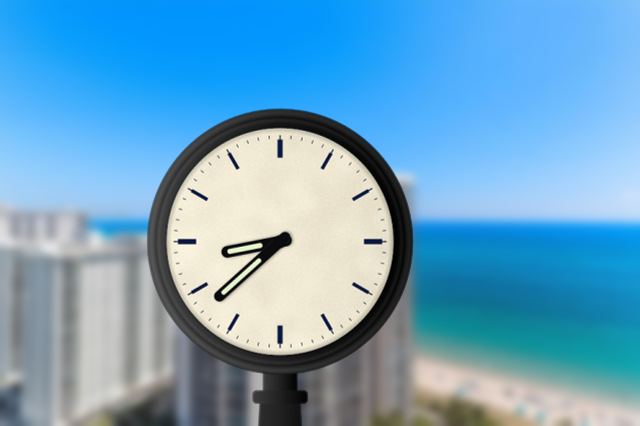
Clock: 8:38
